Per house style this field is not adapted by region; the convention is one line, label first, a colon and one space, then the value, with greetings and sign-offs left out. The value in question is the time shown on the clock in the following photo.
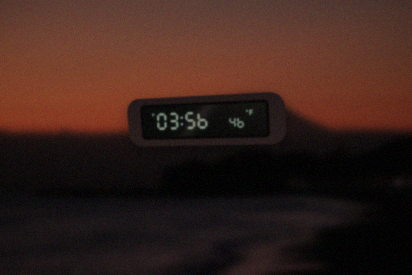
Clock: 3:56
